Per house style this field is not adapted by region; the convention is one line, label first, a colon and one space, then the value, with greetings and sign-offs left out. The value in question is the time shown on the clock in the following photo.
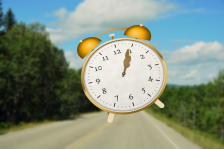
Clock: 1:04
